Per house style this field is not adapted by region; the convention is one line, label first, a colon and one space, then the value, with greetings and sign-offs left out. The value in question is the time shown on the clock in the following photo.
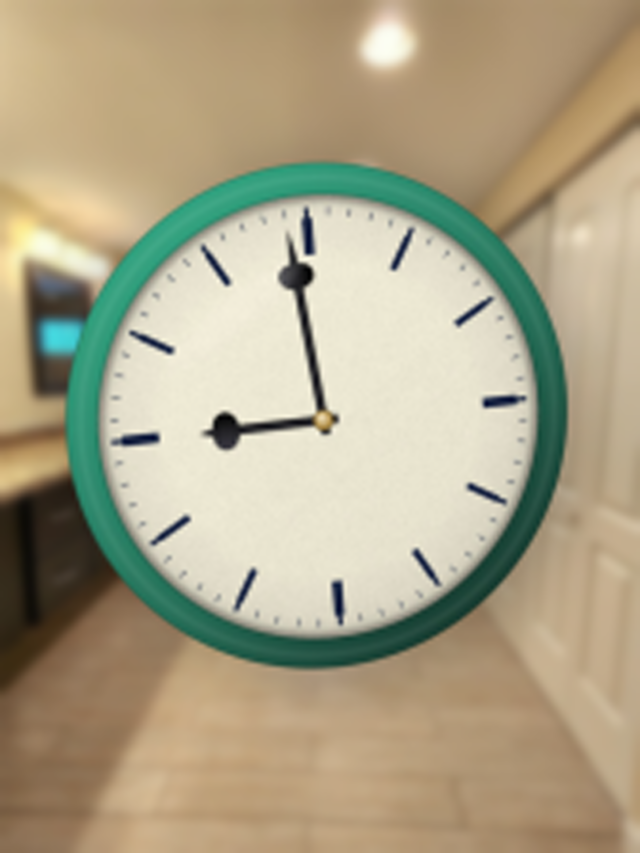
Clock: 8:59
